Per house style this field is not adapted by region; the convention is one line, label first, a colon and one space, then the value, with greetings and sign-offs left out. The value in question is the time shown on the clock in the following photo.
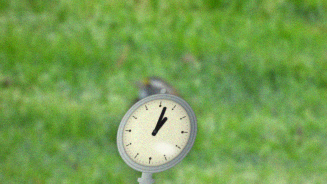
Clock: 1:02
